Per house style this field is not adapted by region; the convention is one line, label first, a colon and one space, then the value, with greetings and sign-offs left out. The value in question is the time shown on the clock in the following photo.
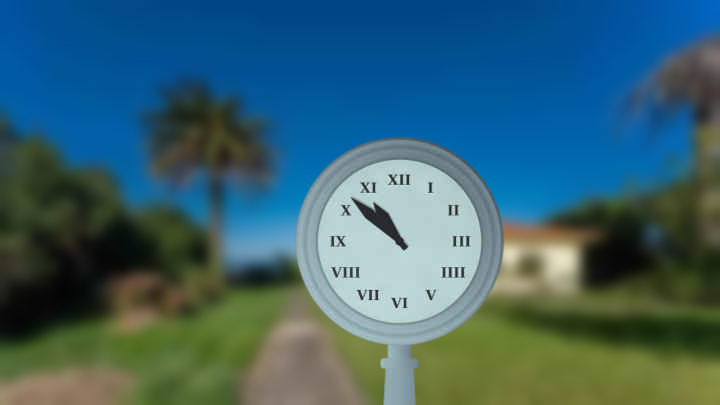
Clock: 10:52
